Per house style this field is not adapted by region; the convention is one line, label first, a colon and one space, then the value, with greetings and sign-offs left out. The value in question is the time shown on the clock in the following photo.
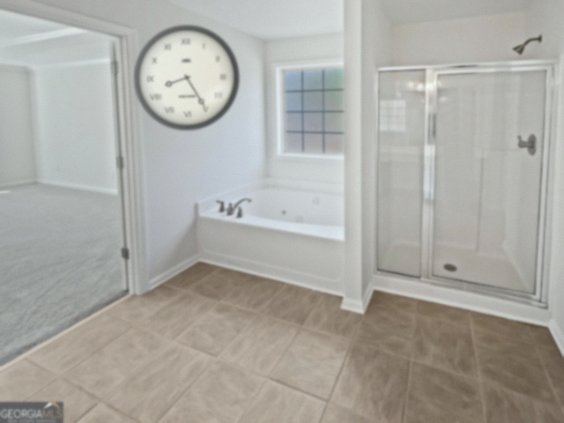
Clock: 8:25
